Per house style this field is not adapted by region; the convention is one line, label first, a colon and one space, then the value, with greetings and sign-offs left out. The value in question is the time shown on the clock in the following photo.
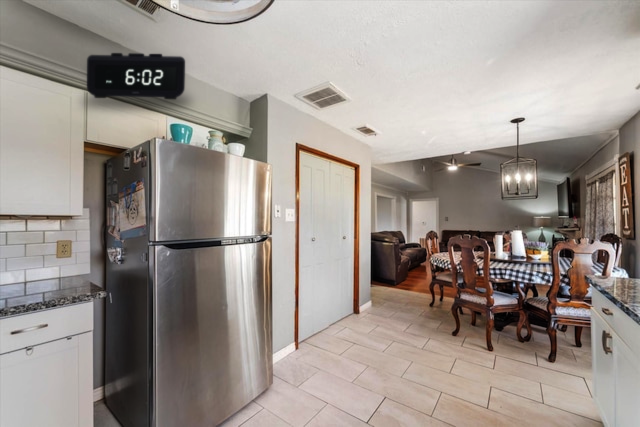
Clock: 6:02
